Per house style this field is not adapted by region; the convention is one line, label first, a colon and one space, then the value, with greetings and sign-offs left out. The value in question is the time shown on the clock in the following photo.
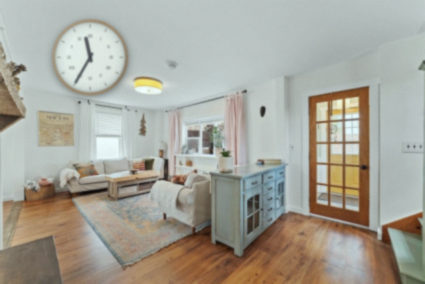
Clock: 11:35
